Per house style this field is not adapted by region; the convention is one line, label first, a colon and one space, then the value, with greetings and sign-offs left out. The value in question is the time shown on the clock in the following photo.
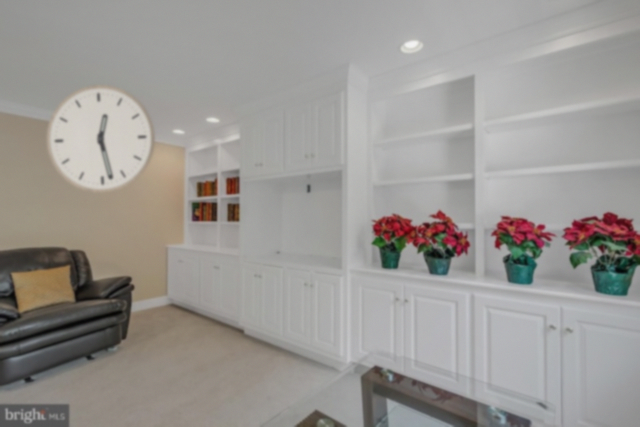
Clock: 12:28
